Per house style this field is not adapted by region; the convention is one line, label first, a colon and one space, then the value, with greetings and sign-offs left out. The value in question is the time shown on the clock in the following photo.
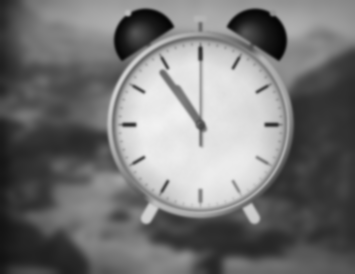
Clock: 10:54:00
